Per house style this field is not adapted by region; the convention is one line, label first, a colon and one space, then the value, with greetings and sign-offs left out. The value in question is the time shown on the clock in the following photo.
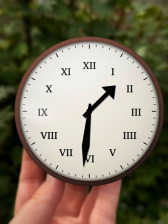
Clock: 1:31
